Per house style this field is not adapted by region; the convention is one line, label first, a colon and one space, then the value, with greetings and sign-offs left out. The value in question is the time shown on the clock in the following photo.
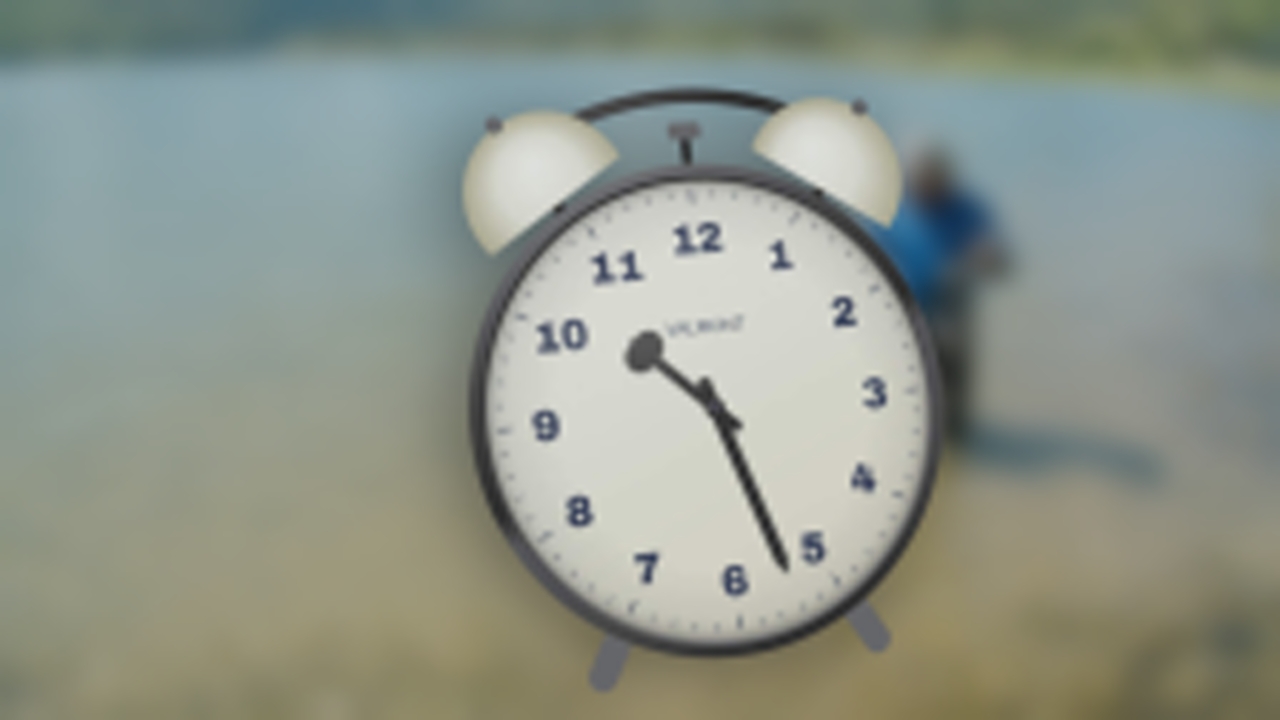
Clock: 10:27
